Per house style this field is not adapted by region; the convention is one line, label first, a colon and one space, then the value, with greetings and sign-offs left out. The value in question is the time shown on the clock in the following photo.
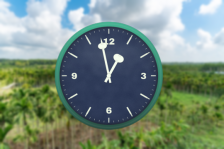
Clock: 12:58
